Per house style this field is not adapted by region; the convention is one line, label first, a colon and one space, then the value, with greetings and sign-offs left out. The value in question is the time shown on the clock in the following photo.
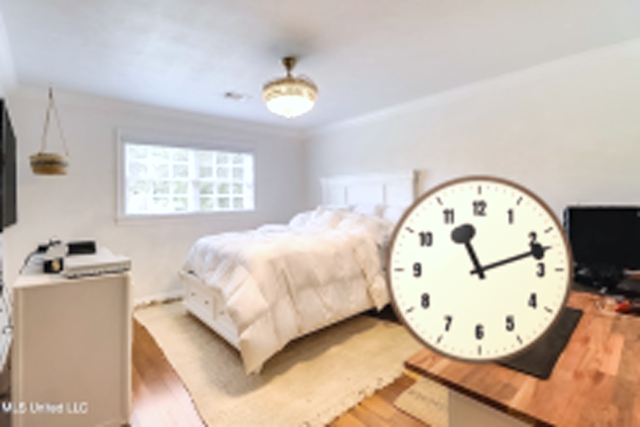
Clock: 11:12
